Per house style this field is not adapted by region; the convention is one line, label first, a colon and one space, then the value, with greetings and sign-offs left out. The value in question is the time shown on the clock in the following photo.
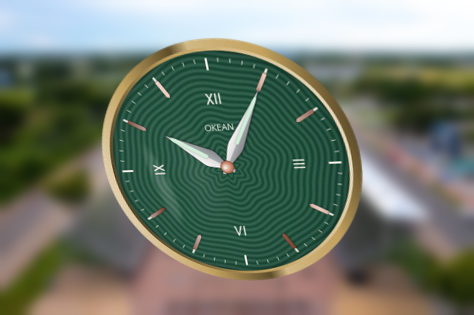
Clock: 10:05
